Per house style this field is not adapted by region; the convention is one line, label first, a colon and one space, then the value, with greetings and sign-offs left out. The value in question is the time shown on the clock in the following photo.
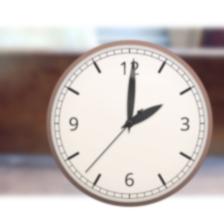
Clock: 2:00:37
